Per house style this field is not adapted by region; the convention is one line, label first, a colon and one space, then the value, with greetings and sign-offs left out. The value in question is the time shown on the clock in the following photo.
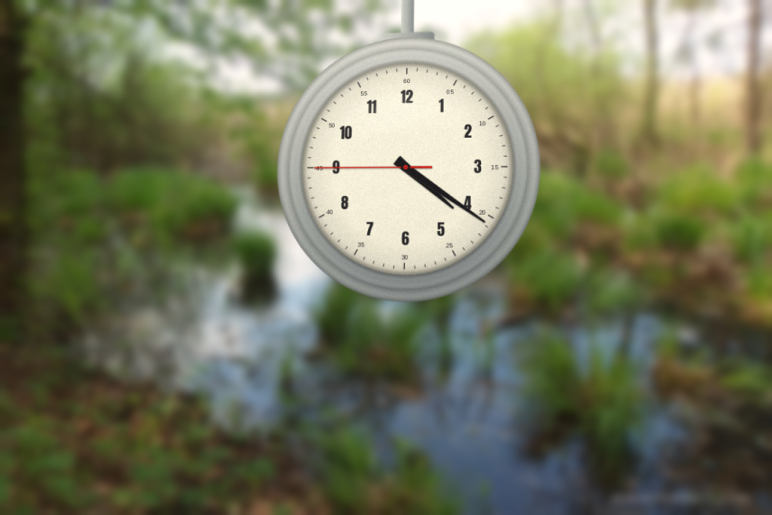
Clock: 4:20:45
